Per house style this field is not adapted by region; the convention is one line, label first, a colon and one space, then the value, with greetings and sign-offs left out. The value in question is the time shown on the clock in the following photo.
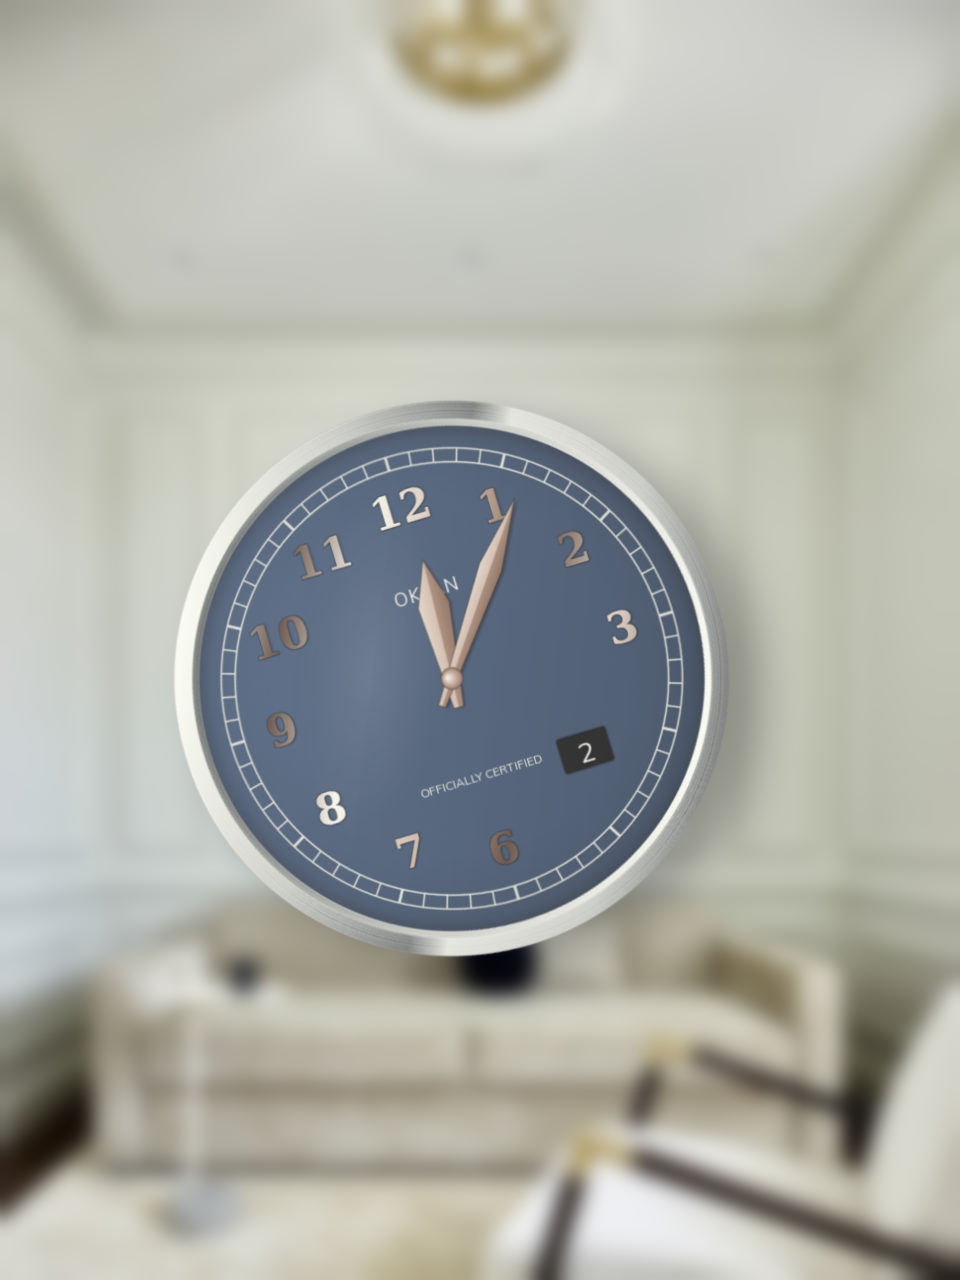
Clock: 12:06
